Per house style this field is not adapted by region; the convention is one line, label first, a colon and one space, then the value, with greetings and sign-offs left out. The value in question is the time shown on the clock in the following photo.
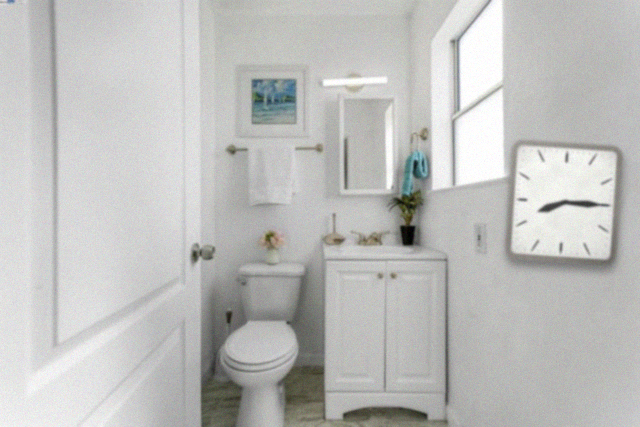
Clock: 8:15
